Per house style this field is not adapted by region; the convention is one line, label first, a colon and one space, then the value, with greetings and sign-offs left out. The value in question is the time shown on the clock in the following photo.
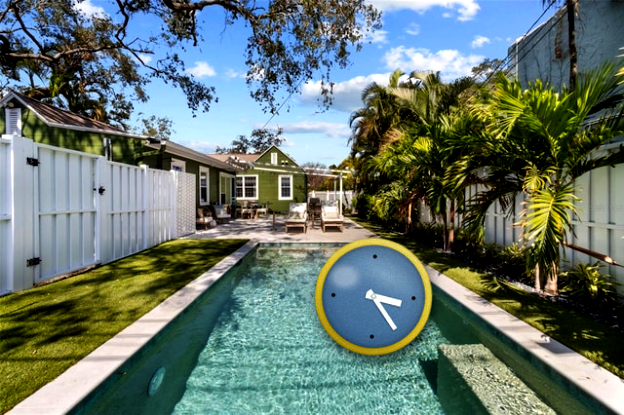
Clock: 3:24
